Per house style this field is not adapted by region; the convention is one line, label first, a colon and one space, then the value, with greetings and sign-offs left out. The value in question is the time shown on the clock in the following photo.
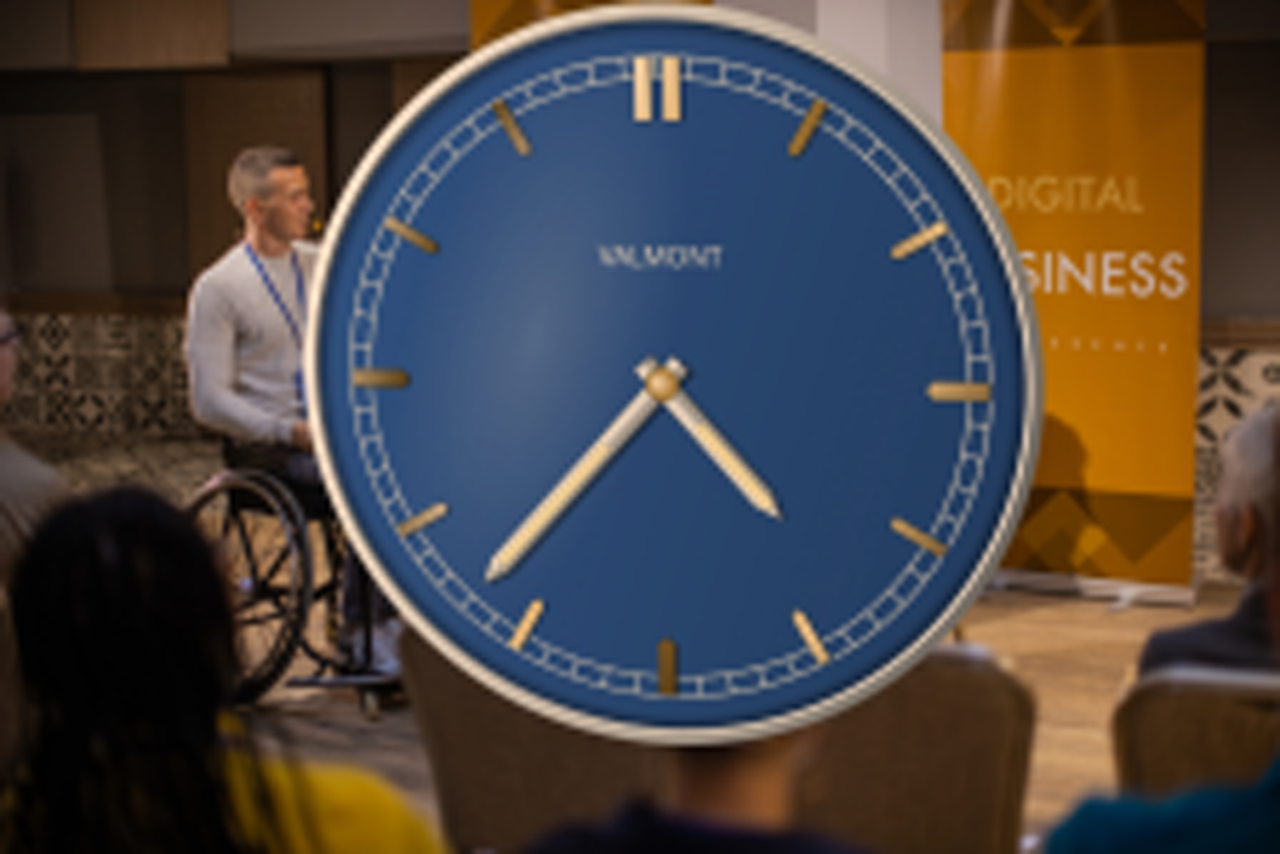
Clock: 4:37
